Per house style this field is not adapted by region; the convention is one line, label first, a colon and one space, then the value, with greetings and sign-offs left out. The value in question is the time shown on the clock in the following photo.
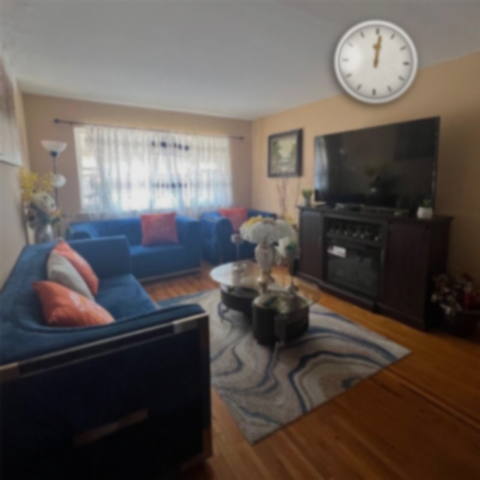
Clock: 12:01
